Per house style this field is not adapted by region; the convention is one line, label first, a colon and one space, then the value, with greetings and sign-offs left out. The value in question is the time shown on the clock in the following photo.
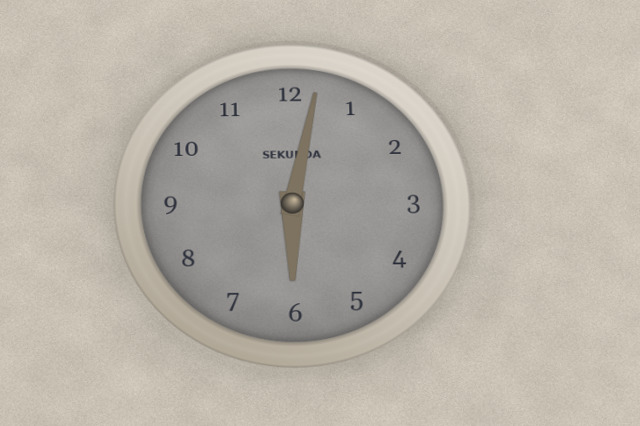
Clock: 6:02
